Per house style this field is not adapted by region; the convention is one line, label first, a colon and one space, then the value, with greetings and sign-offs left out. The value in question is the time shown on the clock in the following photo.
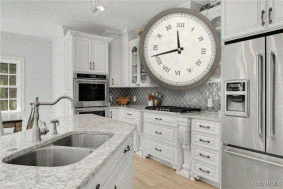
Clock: 11:42
